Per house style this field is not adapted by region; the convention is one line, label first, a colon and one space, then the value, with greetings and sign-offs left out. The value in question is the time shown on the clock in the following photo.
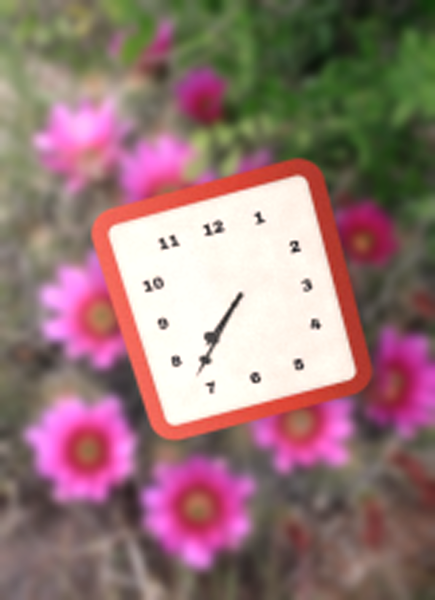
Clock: 7:37
